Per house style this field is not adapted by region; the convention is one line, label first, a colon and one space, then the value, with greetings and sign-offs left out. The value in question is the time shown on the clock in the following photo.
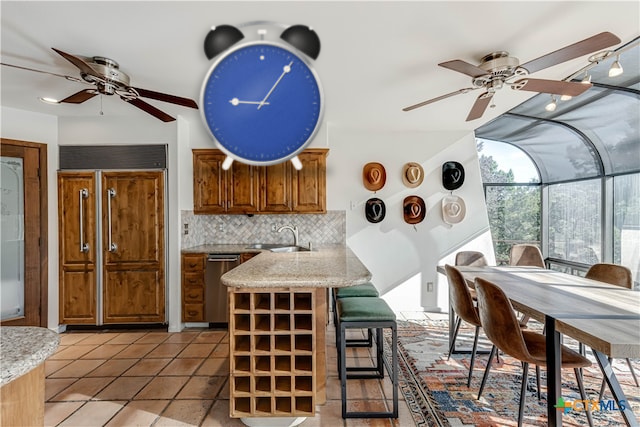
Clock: 9:06
